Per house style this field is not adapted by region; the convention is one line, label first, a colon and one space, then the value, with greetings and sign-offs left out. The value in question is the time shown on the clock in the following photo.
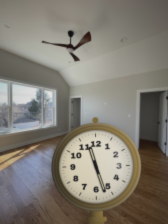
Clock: 11:27
